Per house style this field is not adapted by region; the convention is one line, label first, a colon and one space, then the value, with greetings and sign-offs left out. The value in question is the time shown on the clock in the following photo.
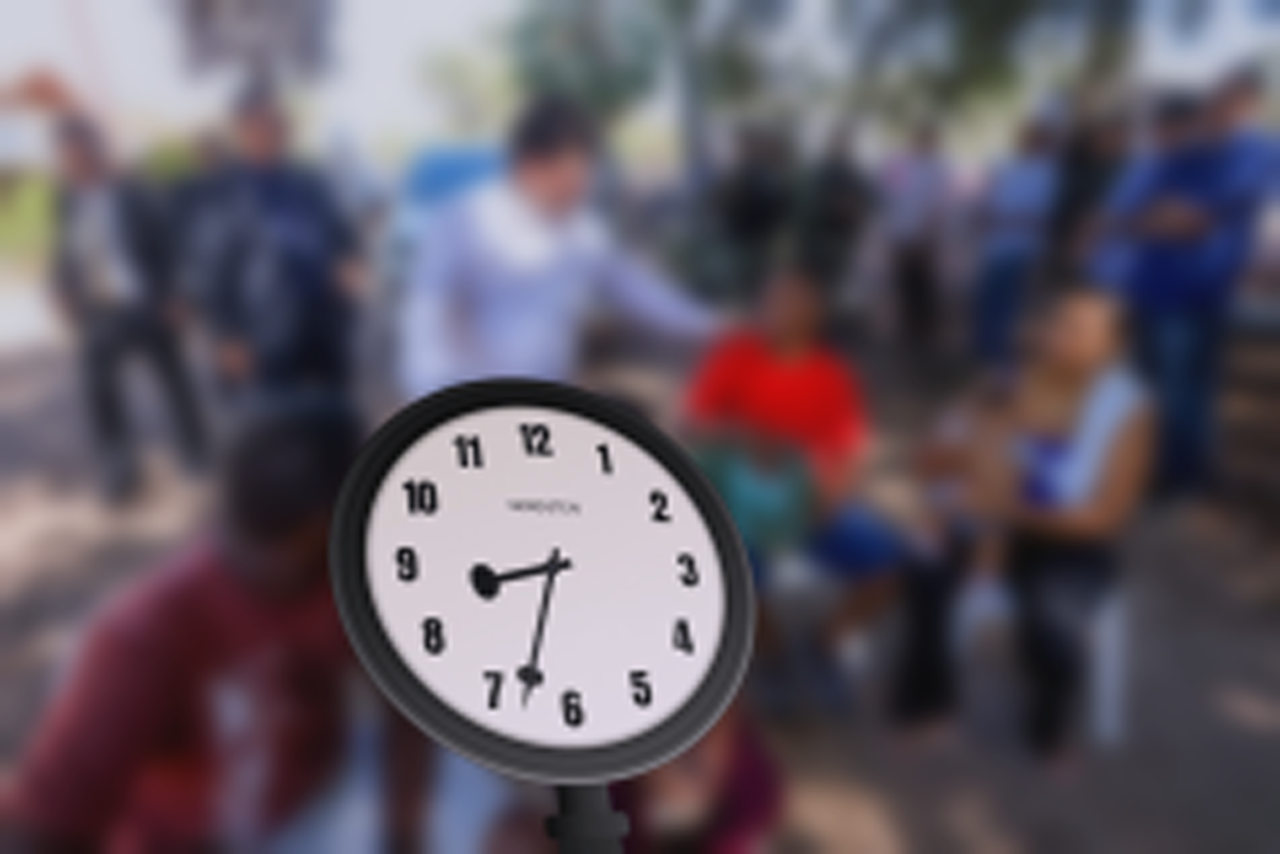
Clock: 8:33
